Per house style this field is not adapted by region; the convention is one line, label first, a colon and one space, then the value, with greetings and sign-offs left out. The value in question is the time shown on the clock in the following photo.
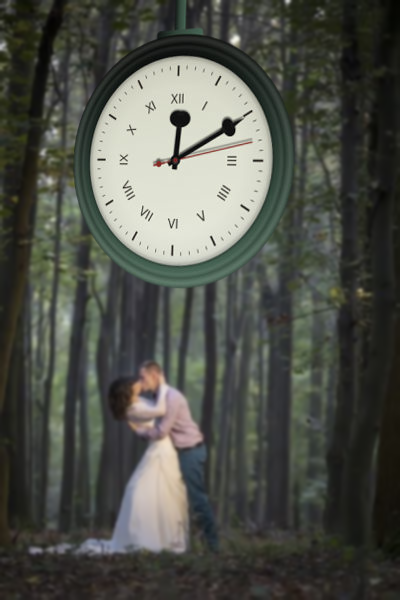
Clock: 12:10:13
